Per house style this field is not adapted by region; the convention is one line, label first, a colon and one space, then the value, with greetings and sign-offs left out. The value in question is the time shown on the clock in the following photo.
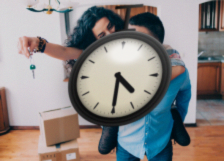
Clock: 4:30
